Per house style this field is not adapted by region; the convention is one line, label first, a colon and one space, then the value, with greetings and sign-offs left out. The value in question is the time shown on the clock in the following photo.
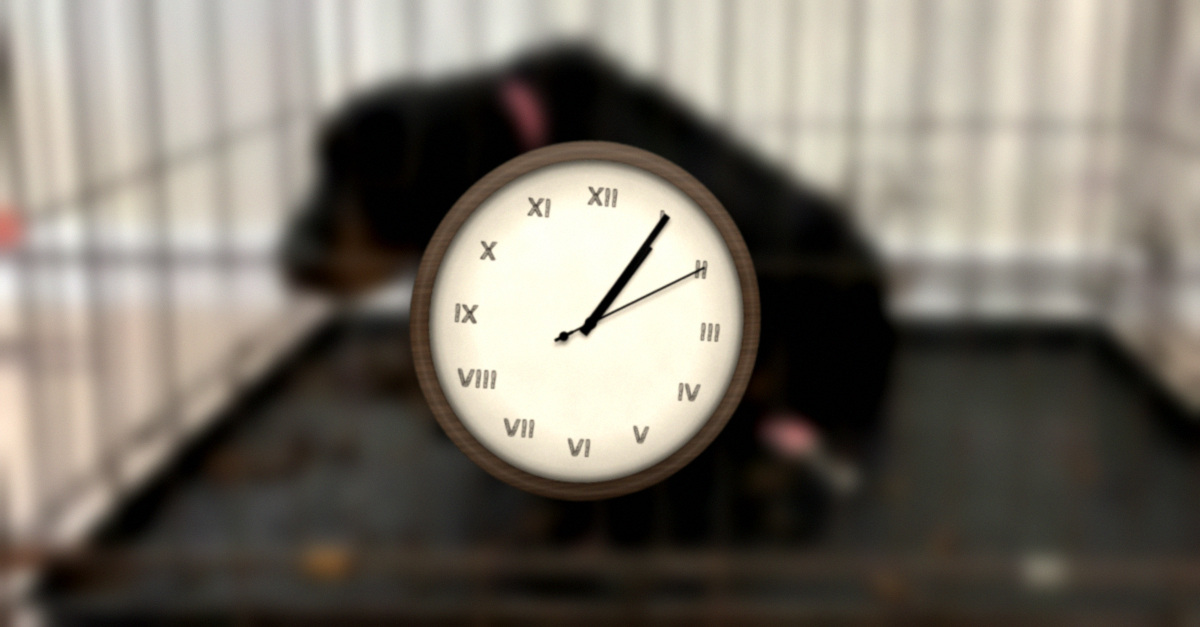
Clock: 1:05:10
